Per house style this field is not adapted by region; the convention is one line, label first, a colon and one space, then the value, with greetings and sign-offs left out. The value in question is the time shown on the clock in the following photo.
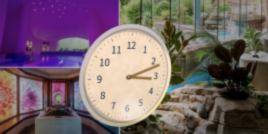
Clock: 3:12
